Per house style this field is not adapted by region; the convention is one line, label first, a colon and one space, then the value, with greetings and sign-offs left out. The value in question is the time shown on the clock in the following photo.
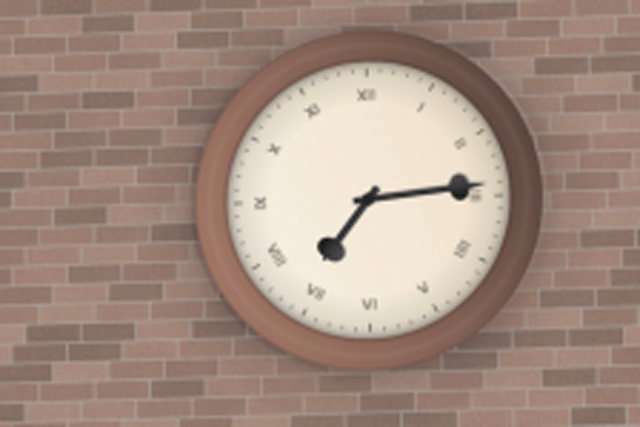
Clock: 7:14
